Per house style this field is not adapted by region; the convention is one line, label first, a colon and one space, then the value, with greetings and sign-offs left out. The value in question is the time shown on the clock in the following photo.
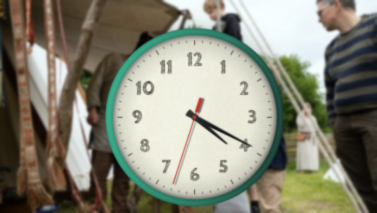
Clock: 4:19:33
